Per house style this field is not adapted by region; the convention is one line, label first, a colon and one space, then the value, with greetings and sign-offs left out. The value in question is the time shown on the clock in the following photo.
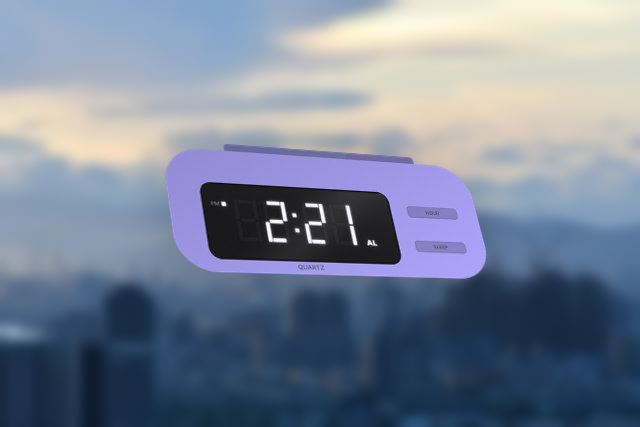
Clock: 2:21
